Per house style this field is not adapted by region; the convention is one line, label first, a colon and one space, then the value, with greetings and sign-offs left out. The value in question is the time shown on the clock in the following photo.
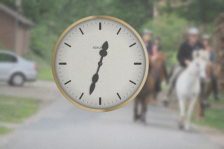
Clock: 12:33
